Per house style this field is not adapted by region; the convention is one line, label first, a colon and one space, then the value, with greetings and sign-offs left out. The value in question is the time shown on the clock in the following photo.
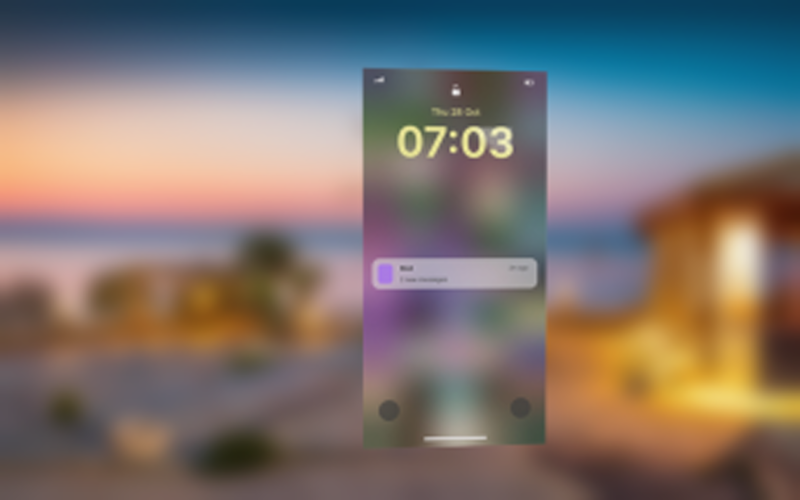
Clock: 7:03
